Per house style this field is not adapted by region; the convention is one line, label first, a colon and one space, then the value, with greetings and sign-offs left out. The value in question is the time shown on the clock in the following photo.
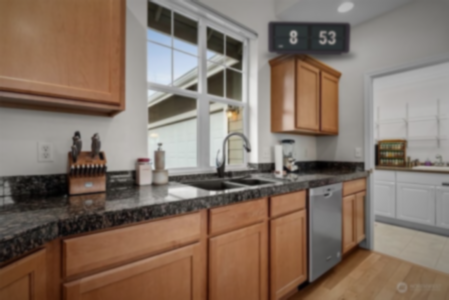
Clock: 8:53
